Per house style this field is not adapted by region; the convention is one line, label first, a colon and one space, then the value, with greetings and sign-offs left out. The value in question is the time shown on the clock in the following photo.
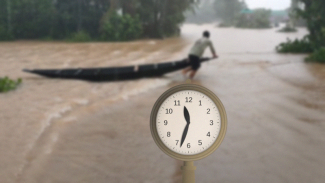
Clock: 11:33
